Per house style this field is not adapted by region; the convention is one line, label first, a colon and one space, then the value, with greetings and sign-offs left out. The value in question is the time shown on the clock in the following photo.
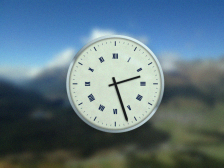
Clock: 2:27
